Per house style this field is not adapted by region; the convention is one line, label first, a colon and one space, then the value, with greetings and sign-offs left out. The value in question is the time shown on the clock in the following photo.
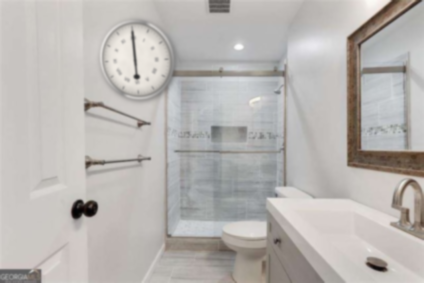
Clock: 6:00
